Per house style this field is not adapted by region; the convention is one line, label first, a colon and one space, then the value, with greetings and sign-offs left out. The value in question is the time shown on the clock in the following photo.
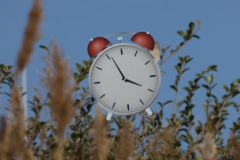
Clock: 3:56
